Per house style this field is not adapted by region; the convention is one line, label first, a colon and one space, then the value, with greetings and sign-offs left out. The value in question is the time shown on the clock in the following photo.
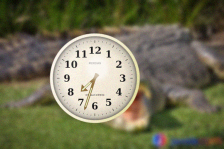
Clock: 7:33
